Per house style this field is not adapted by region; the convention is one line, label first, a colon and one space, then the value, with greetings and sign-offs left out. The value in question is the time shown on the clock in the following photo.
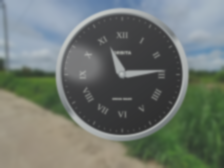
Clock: 11:14
